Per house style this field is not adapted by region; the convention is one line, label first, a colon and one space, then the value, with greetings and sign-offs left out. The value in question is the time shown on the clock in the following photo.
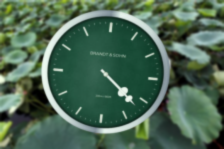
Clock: 4:22
